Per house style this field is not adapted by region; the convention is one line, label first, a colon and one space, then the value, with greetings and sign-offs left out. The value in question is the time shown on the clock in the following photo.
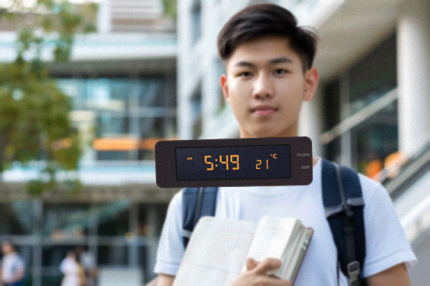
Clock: 5:49
